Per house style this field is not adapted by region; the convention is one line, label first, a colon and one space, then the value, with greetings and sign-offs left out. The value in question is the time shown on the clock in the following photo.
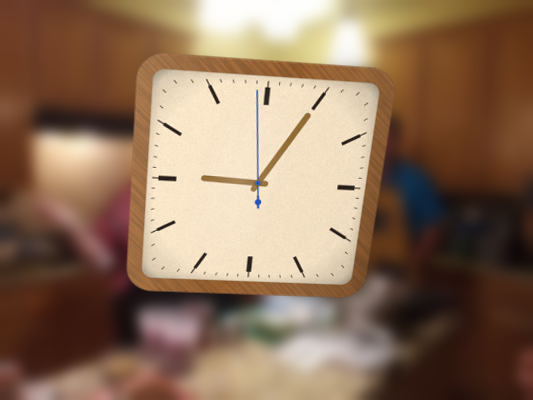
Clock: 9:04:59
